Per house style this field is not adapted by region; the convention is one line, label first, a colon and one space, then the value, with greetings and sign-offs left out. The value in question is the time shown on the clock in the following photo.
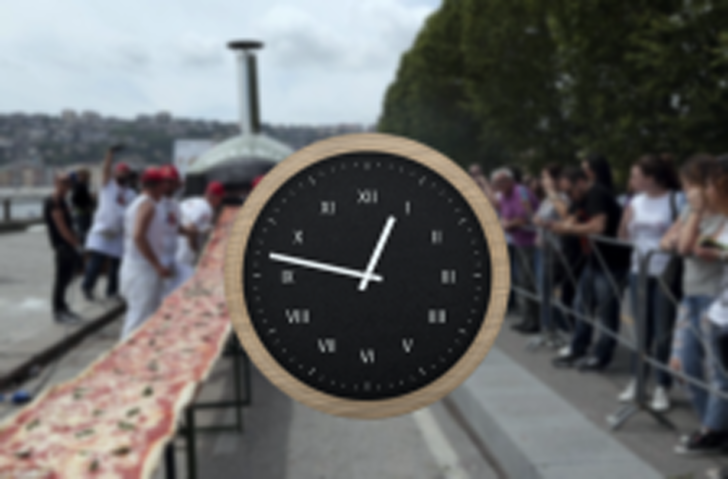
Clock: 12:47
